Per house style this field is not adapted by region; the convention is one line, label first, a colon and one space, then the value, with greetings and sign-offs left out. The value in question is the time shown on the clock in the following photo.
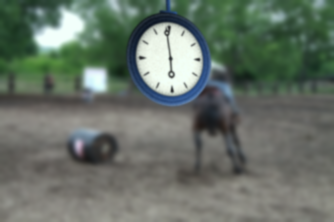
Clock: 5:59
